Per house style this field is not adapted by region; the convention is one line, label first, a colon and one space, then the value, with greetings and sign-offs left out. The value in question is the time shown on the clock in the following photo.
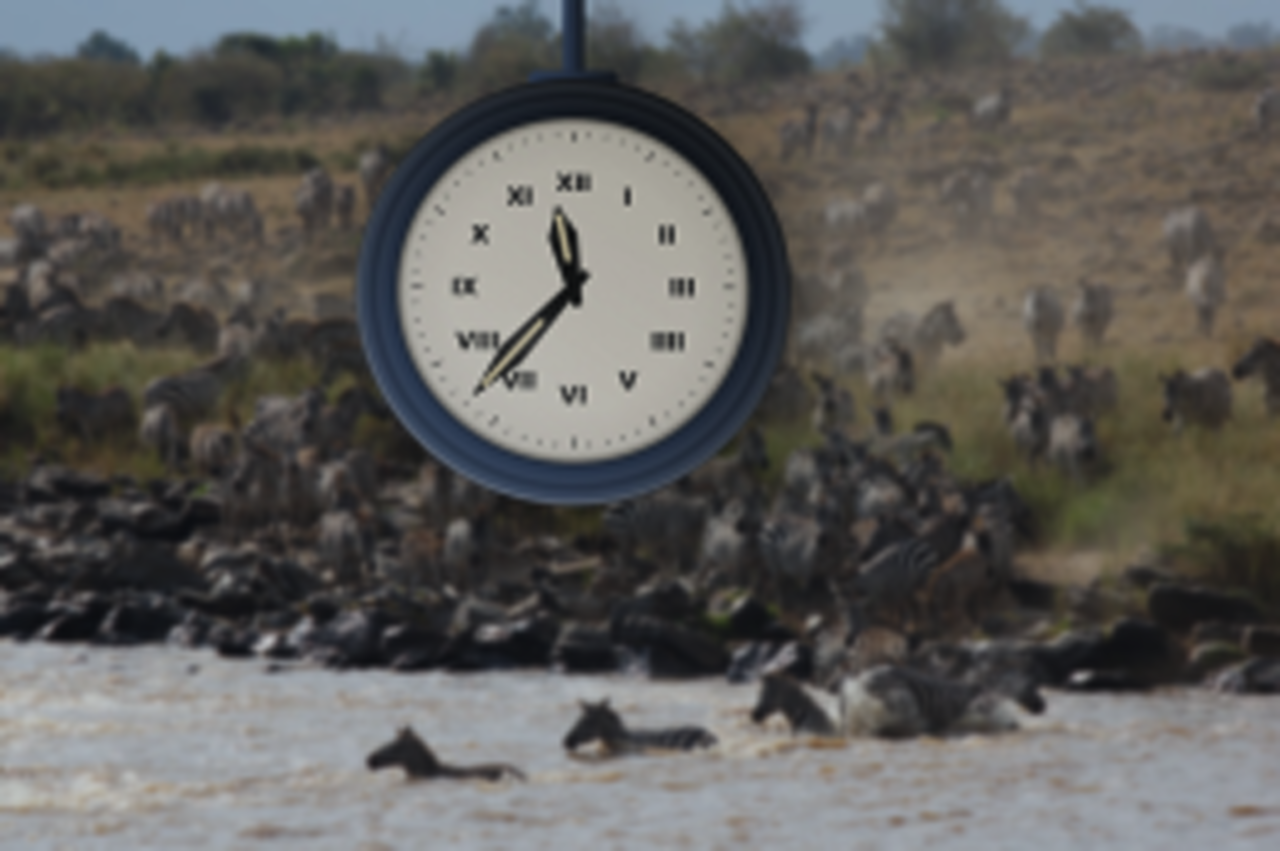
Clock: 11:37
